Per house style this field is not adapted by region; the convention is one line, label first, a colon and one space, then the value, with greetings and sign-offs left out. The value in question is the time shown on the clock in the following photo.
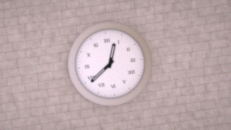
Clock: 12:39
